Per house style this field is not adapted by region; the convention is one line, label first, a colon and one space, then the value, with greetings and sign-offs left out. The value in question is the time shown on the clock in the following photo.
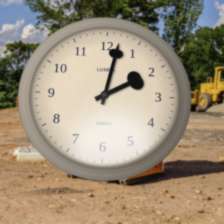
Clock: 2:02
